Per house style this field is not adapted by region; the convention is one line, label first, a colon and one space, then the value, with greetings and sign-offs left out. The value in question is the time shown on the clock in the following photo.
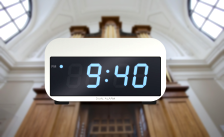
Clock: 9:40
